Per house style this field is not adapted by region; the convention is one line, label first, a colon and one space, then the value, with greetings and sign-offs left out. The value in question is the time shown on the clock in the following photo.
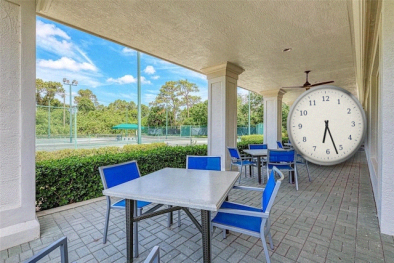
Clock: 6:27
